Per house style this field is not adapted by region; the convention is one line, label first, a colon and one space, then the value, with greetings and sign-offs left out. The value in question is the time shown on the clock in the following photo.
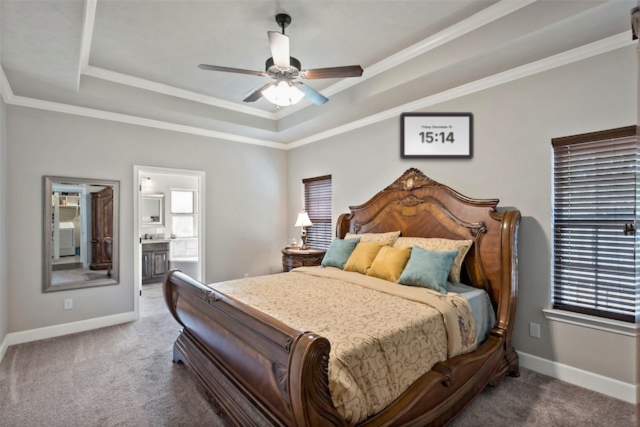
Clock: 15:14
